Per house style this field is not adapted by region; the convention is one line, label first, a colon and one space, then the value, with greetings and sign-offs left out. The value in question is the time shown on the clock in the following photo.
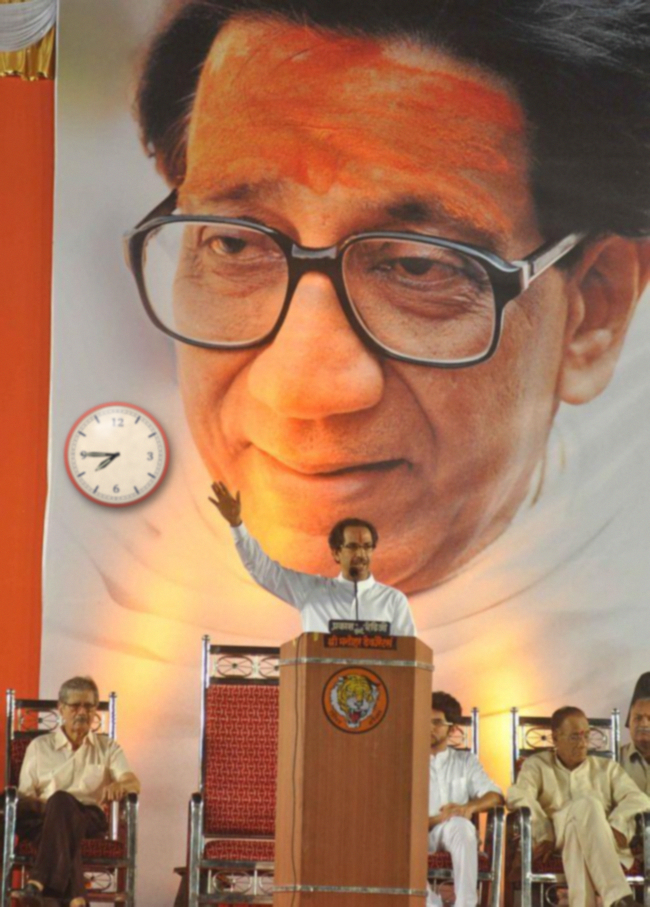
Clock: 7:45
